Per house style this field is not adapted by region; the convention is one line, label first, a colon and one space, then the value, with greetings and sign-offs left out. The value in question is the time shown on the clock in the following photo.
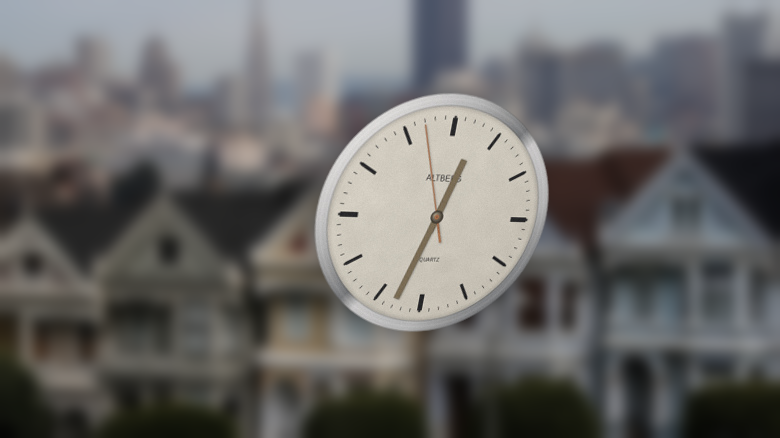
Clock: 12:32:57
